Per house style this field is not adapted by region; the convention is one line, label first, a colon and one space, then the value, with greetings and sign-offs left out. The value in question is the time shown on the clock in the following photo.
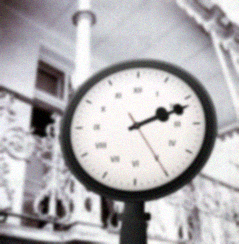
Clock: 2:11:25
